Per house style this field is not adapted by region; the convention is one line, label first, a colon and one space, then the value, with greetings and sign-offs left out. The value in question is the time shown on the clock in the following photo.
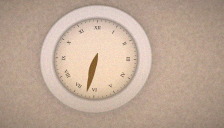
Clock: 6:32
